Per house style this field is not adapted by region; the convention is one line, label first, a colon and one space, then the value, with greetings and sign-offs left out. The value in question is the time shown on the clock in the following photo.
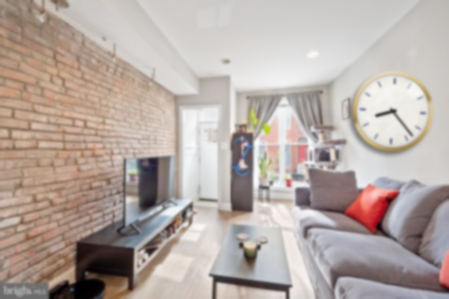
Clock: 8:23
